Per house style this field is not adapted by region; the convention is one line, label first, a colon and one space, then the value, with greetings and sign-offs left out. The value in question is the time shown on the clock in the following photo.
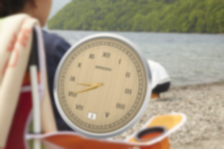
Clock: 8:40
